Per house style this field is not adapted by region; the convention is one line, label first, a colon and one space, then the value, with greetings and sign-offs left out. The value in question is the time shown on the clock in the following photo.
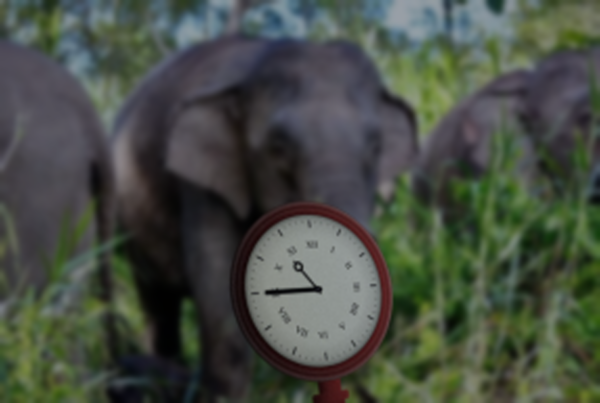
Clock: 10:45
